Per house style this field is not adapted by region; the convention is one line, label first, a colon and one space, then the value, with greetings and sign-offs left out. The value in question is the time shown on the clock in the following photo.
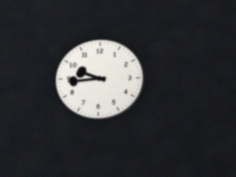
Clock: 9:44
